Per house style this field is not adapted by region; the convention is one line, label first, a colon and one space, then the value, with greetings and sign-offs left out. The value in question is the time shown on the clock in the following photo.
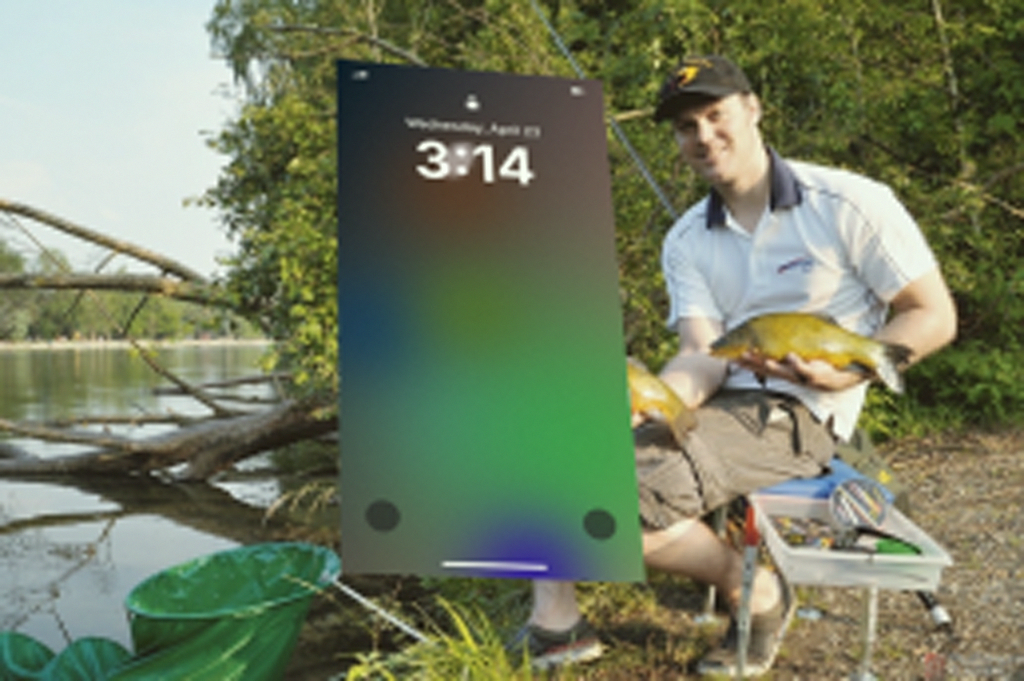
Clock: 3:14
